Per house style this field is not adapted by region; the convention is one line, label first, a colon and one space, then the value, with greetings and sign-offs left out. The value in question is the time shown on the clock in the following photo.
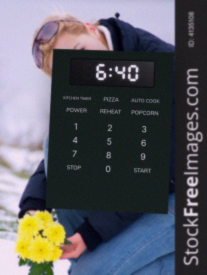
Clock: 6:40
